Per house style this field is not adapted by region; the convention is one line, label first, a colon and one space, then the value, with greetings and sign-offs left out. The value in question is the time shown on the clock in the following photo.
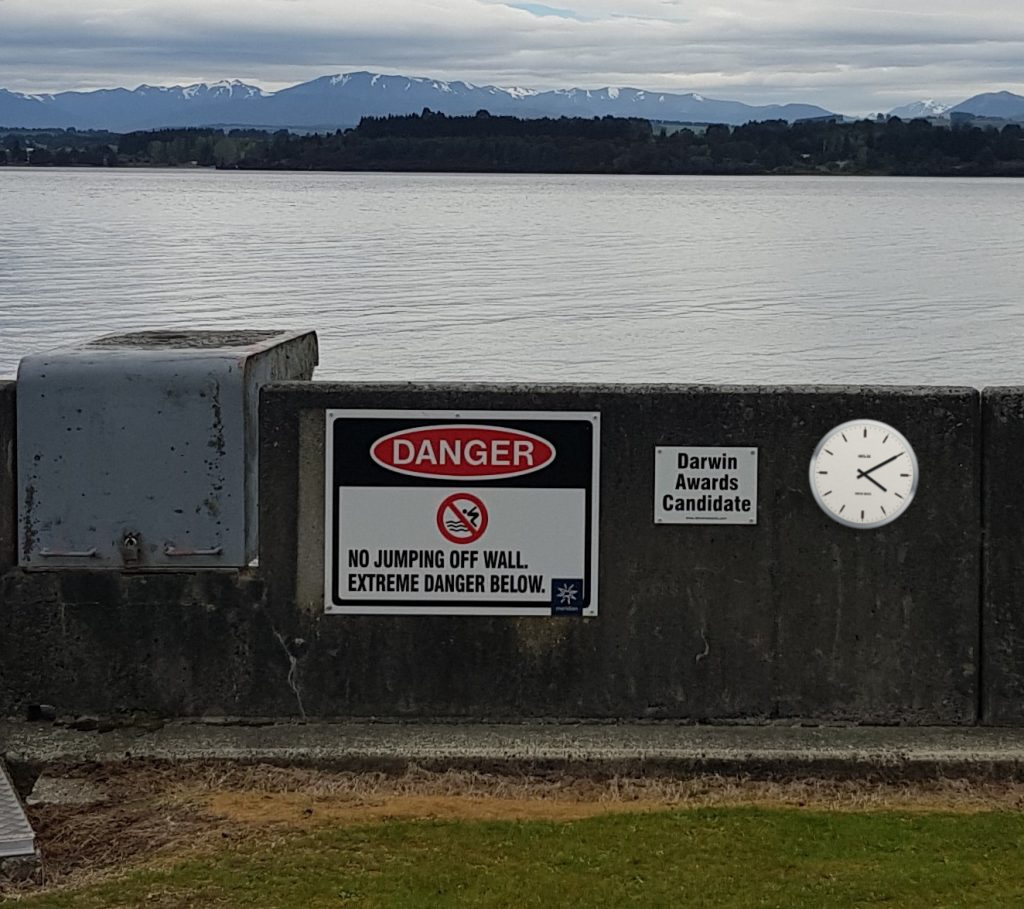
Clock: 4:10
